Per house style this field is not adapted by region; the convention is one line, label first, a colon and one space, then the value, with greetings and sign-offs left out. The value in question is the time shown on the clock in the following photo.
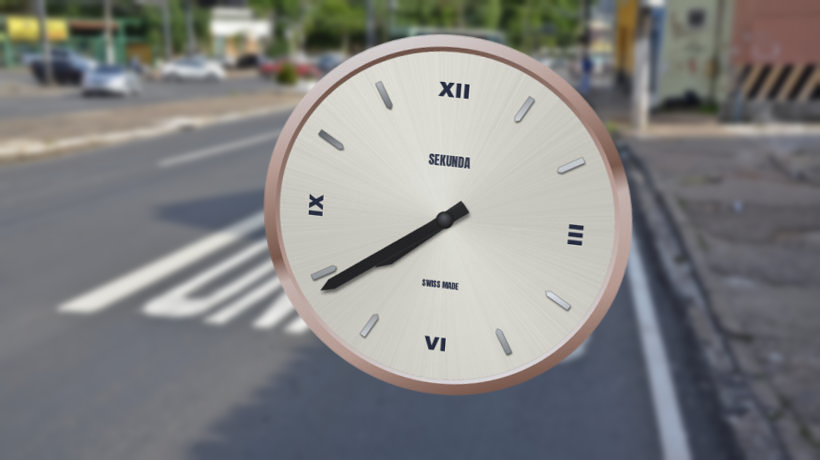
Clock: 7:39
